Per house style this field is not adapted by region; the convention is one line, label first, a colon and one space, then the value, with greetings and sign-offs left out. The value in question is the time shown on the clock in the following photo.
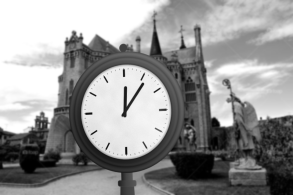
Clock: 12:06
